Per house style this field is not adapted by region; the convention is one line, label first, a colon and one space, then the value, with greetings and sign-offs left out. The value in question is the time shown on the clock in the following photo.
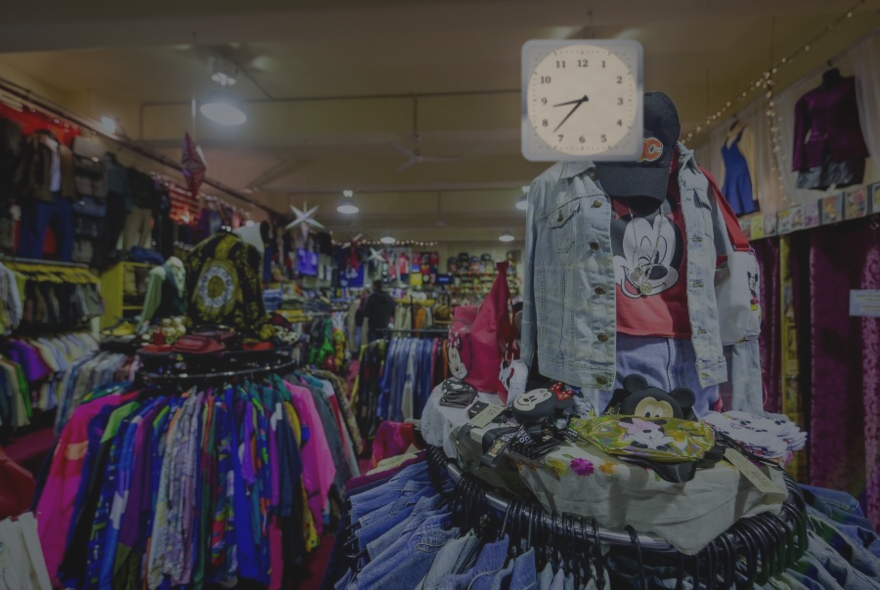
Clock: 8:37
